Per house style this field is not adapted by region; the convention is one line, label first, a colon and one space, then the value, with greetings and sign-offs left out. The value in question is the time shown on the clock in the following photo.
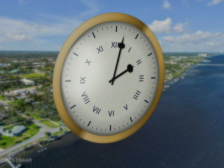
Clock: 2:02
